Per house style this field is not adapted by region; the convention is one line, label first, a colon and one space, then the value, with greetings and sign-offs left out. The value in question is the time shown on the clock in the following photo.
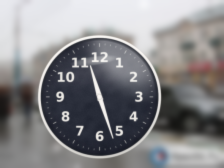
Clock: 11:27
